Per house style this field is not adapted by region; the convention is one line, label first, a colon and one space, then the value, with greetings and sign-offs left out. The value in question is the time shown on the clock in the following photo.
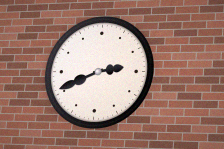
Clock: 2:41
